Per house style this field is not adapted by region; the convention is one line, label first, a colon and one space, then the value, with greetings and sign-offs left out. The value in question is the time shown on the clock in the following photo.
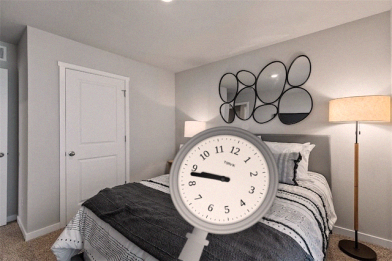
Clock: 8:43
